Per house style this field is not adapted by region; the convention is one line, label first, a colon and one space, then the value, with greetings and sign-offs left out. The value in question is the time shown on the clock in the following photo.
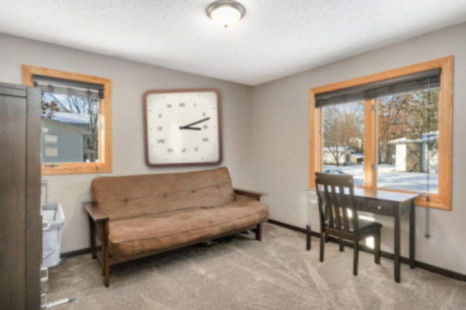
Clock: 3:12
